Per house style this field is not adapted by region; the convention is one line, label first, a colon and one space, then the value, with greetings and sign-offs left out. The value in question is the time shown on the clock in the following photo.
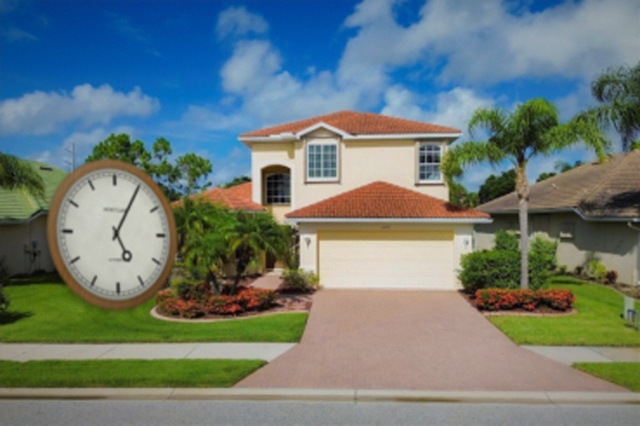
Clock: 5:05
